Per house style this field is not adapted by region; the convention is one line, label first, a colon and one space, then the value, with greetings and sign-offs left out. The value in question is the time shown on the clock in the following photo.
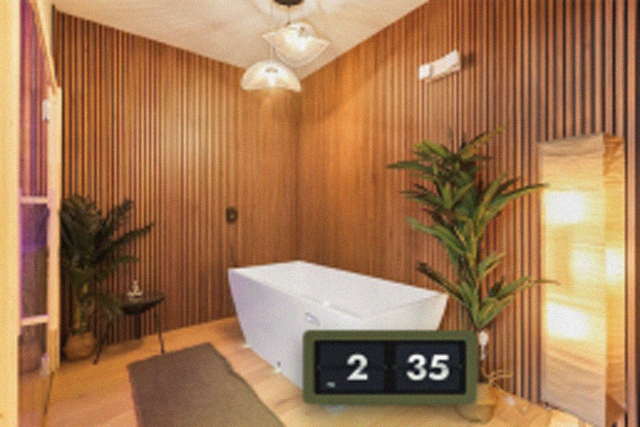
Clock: 2:35
